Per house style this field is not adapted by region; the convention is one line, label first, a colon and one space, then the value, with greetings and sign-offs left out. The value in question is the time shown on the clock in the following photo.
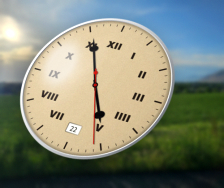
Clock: 4:55:26
